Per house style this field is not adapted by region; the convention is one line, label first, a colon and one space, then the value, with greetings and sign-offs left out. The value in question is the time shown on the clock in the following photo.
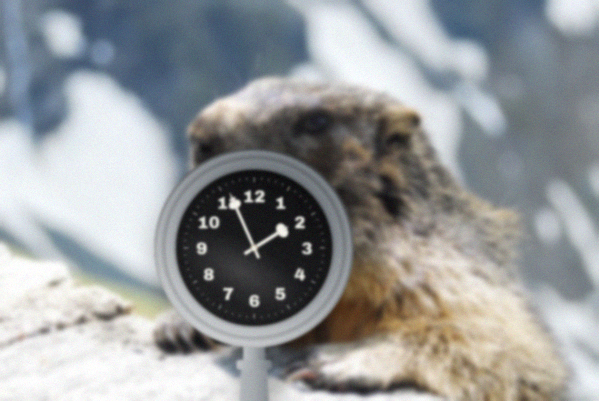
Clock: 1:56
